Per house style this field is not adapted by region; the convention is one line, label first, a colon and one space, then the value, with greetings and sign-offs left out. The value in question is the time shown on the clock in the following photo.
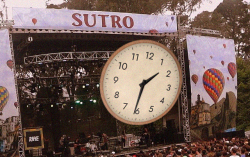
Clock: 1:31
